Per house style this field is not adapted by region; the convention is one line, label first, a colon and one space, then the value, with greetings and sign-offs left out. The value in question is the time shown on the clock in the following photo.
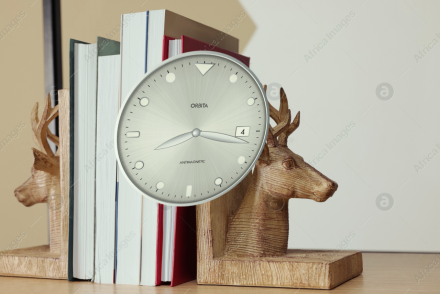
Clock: 8:17
